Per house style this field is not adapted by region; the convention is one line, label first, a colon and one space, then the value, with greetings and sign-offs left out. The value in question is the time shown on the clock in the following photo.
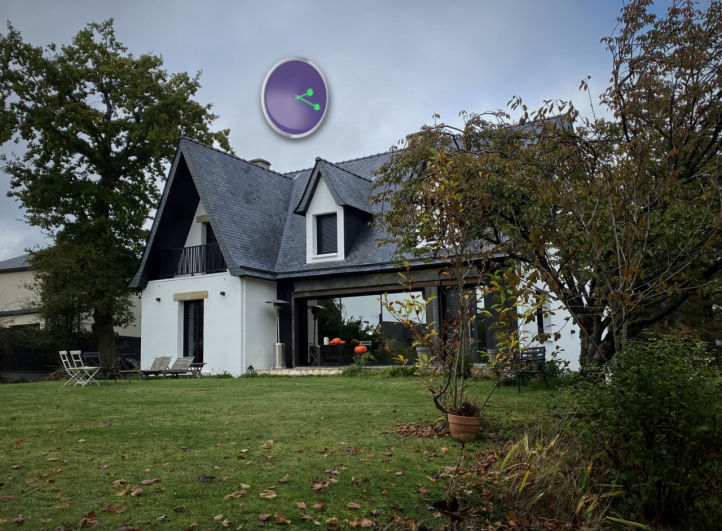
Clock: 2:19
